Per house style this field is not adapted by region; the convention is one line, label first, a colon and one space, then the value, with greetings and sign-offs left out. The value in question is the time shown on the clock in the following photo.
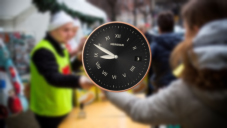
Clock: 8:49
